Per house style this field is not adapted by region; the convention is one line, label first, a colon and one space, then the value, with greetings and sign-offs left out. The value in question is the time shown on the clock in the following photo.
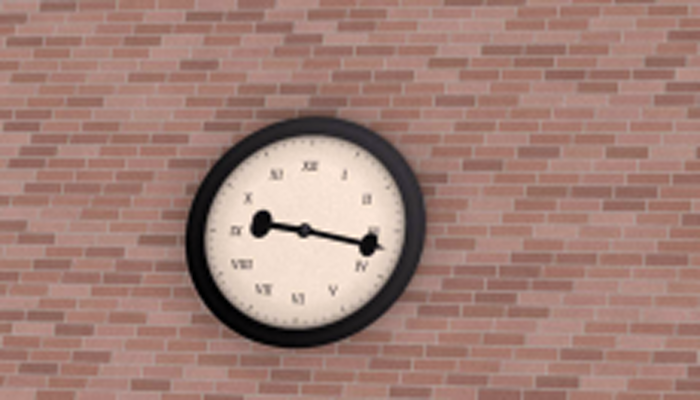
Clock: 9:17
